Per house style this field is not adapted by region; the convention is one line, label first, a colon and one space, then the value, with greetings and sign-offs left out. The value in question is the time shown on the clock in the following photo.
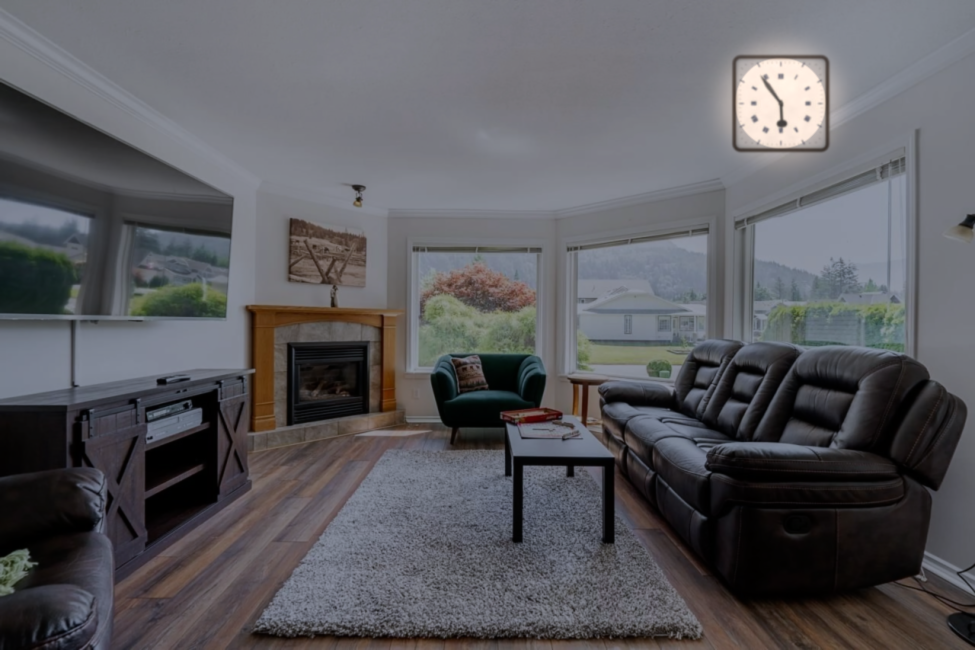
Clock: 5:54
